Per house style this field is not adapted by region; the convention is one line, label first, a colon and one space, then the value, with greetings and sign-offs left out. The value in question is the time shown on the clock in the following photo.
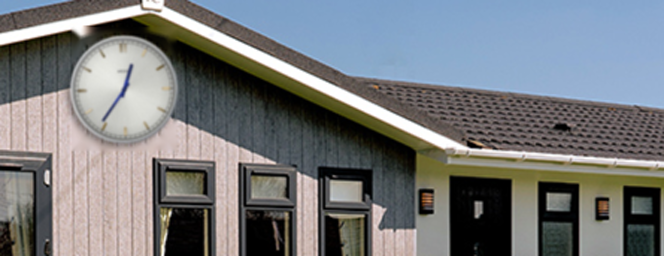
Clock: 12:36
